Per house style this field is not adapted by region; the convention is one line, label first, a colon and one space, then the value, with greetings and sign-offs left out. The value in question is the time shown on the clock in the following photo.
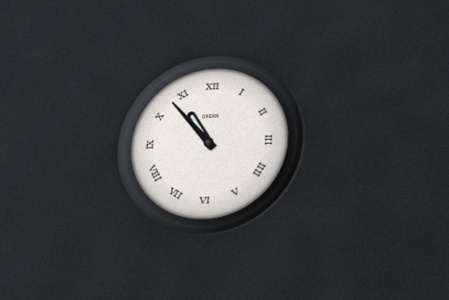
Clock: 10:53
